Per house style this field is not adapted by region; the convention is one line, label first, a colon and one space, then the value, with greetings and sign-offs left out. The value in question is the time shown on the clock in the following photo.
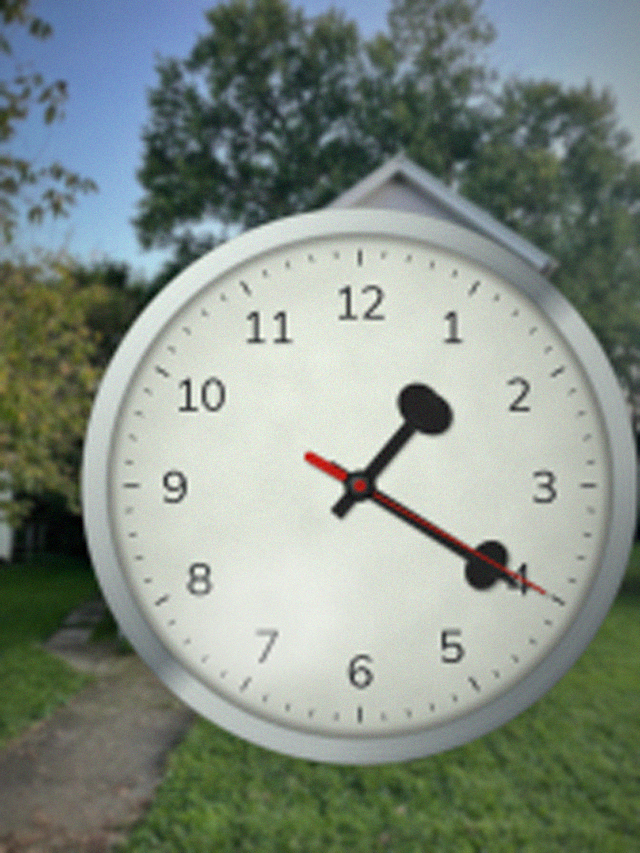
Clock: 1:20:20
